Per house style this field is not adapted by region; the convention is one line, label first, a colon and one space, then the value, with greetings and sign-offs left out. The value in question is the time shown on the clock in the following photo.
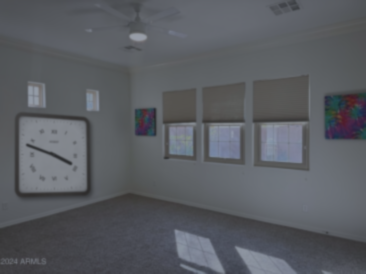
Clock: 3:48
